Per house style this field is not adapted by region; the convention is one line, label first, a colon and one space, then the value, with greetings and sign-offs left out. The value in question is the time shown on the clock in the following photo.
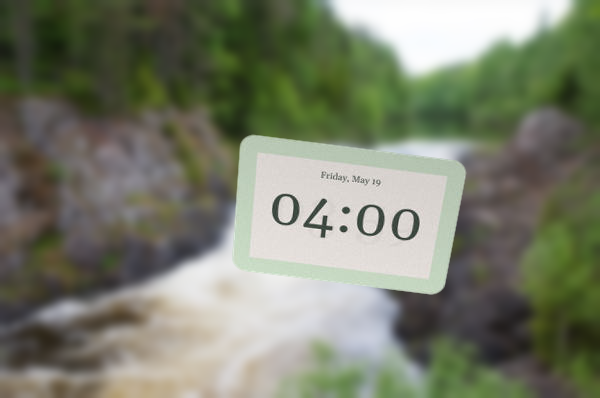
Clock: 4:00
